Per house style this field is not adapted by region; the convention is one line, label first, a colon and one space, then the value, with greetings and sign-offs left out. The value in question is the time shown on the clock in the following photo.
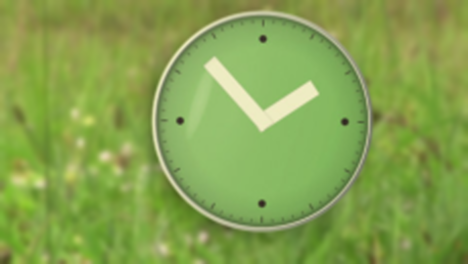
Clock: 1:53
